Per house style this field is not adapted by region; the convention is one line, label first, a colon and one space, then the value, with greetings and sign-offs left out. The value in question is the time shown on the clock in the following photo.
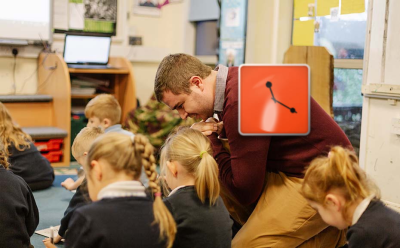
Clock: 11:20
